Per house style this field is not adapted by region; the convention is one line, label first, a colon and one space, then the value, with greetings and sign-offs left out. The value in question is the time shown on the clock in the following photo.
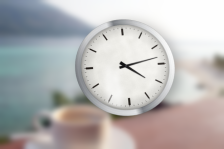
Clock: 4:13
